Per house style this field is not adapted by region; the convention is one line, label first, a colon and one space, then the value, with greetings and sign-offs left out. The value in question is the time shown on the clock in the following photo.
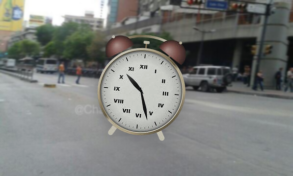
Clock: 10:27
